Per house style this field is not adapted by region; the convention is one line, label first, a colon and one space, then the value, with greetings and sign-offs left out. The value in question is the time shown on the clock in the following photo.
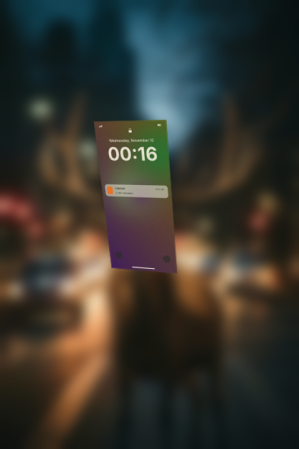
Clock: 0:16
